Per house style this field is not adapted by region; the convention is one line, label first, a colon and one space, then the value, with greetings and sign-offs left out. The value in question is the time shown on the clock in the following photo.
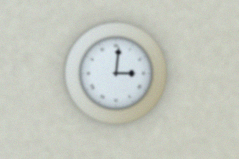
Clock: 3:01
